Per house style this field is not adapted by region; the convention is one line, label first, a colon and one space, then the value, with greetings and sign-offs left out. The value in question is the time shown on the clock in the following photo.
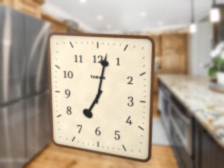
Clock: 7:02
